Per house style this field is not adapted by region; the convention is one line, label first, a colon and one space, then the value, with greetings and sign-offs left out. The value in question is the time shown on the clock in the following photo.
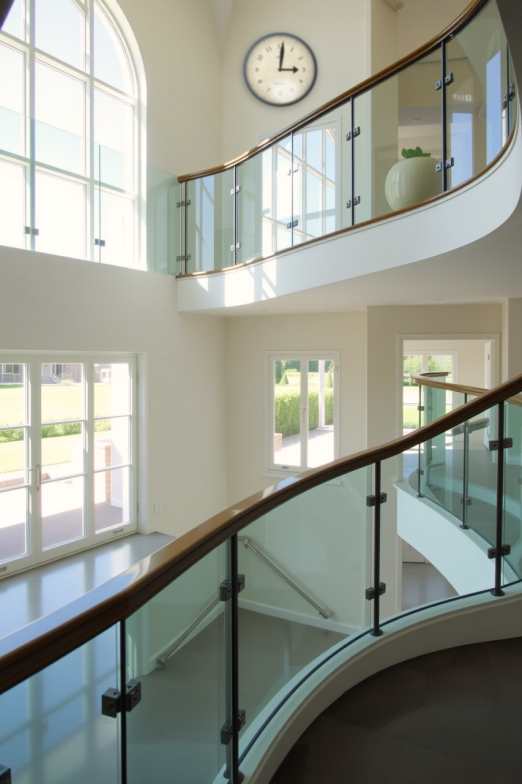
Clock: 3:01
